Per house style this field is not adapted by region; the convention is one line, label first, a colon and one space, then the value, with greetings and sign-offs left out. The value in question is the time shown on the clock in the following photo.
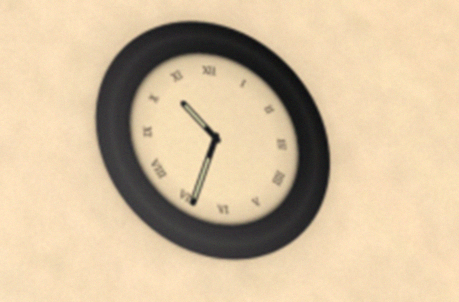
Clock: 10:34
